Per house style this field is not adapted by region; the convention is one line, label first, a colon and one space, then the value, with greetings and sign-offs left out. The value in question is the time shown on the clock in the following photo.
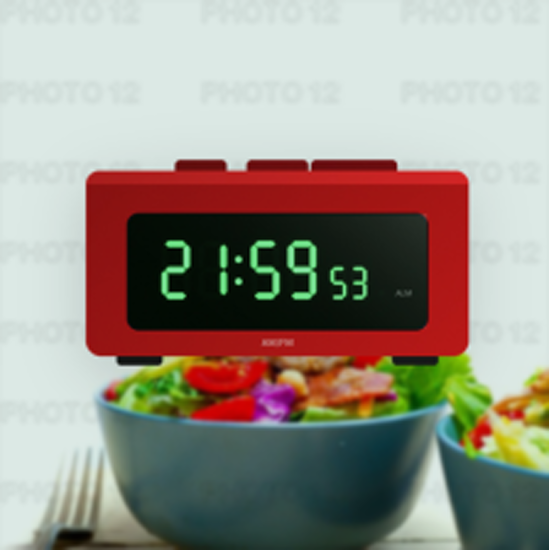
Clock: 21:59:53
